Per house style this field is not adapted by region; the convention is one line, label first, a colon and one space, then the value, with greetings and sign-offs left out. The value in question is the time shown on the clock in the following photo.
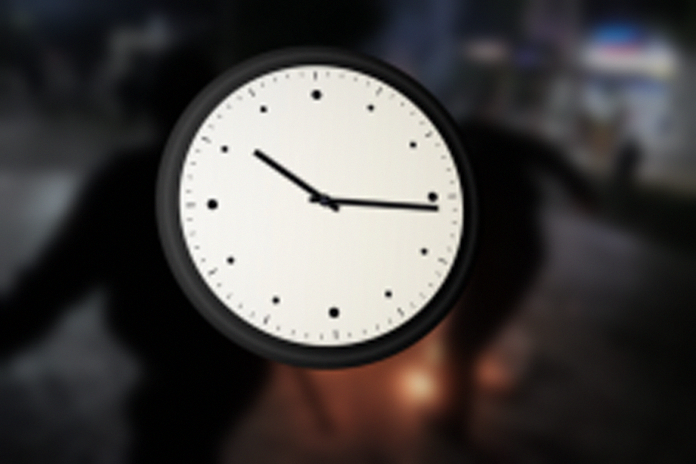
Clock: 10:16
